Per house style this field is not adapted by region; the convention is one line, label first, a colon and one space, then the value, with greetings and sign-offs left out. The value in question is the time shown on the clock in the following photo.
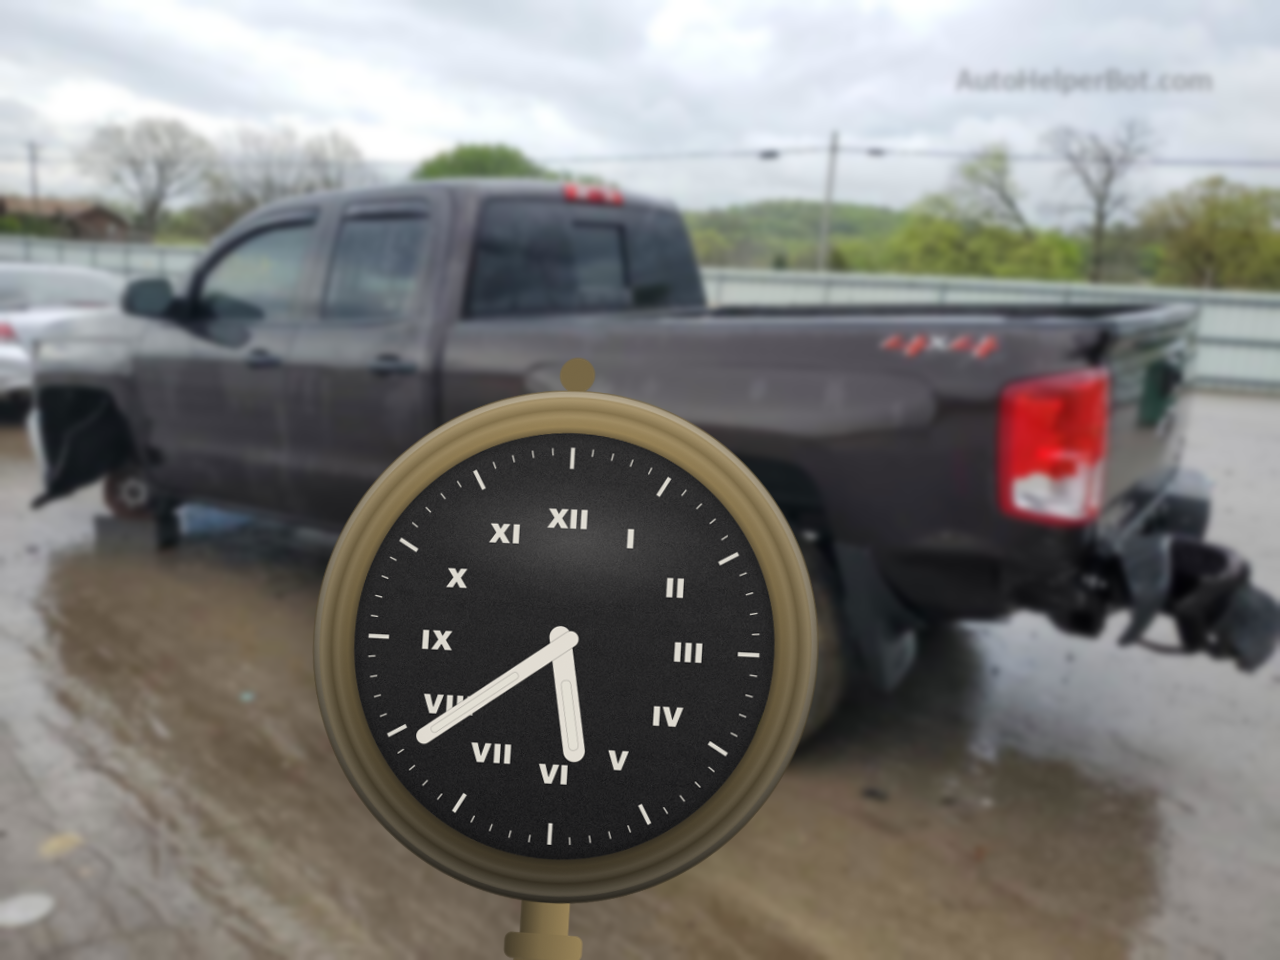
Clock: 5:39
